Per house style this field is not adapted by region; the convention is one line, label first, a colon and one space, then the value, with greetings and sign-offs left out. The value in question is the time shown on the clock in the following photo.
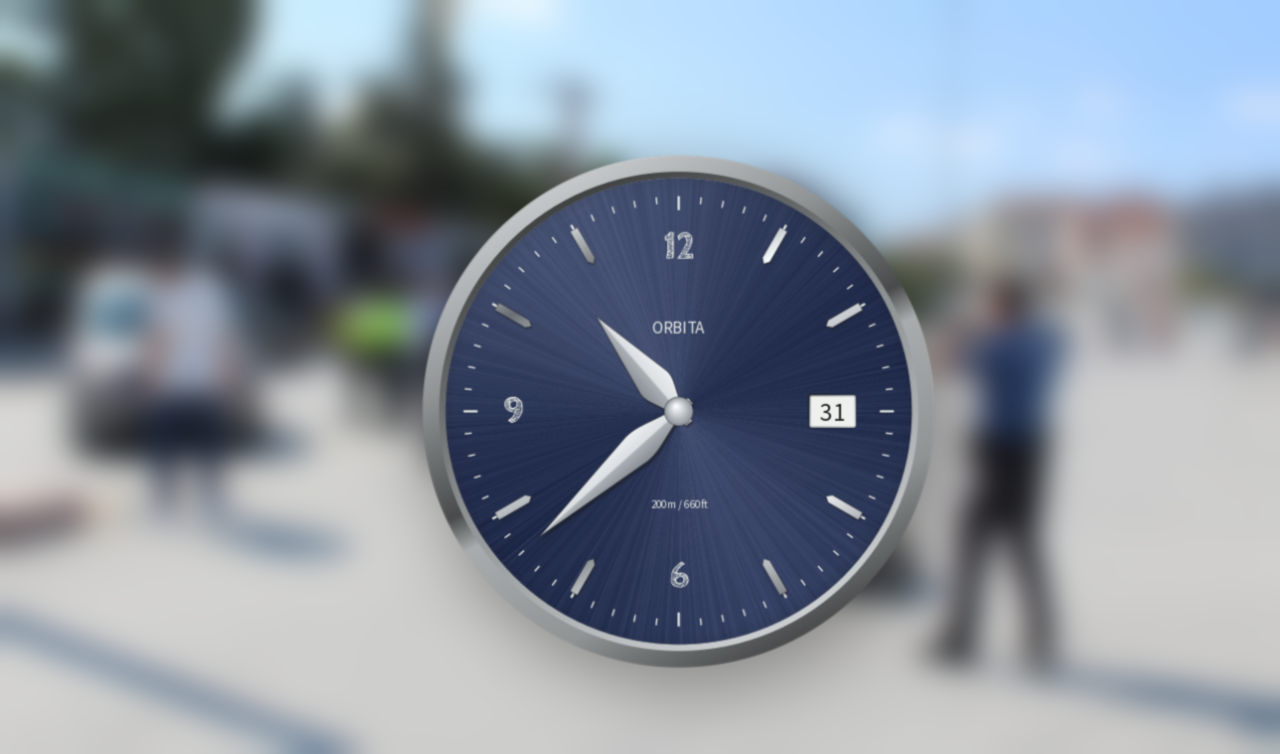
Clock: 10:38
